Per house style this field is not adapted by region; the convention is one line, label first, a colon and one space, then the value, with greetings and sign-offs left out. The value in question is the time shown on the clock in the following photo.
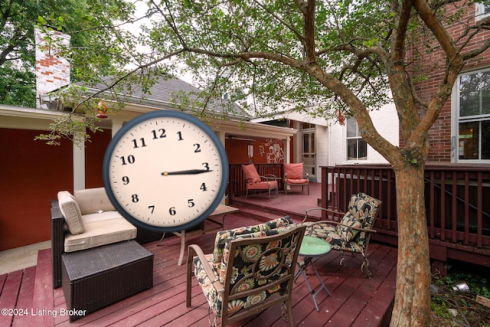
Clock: 3:16
